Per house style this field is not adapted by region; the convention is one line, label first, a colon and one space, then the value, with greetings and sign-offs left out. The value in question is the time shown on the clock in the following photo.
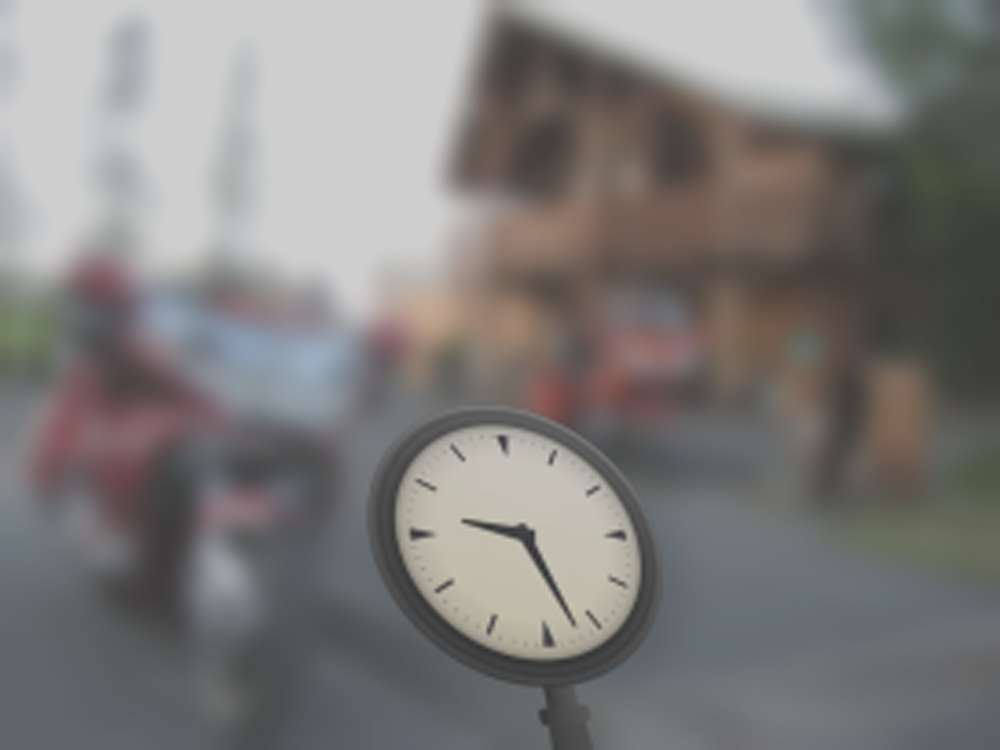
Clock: 9:27
